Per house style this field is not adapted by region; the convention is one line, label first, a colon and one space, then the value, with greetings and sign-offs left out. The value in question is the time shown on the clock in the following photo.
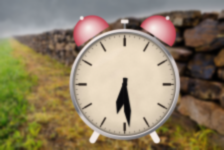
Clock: 6:29
